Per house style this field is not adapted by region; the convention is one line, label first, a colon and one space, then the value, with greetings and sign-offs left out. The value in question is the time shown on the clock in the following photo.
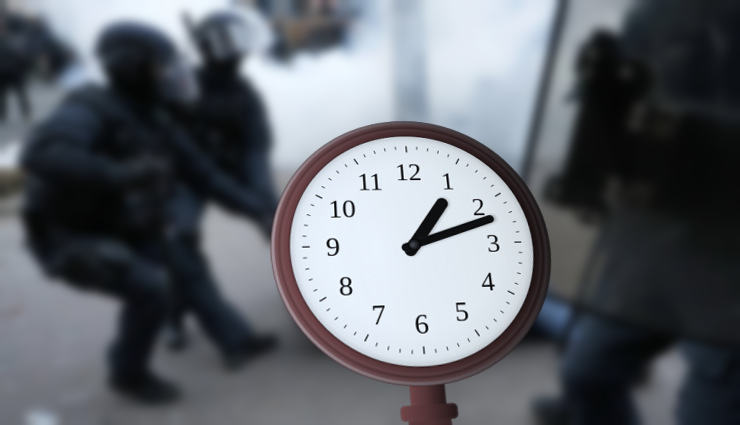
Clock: 1:12
